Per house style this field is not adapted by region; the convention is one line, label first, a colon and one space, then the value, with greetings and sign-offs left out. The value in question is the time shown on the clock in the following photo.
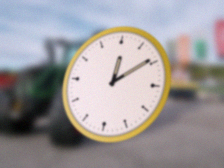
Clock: 12:09
